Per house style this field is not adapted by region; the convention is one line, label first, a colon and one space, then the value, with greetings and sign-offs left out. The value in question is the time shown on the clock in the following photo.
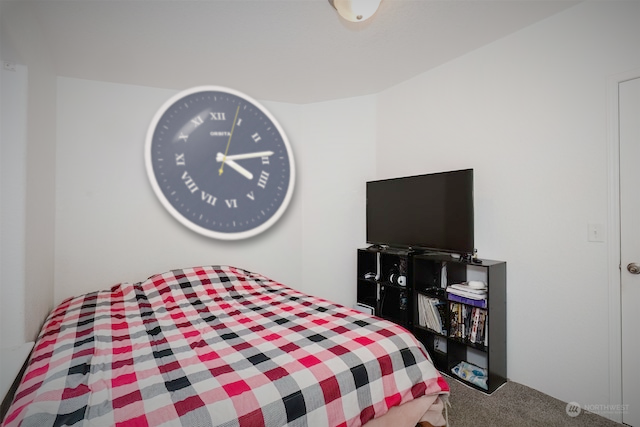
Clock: 4:14:04
